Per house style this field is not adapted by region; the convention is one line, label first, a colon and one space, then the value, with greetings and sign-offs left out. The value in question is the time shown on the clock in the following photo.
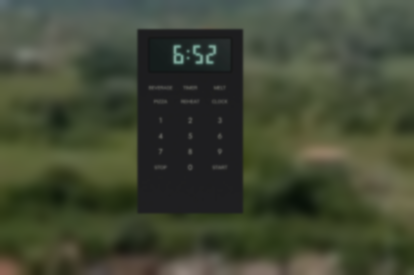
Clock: 6:52
